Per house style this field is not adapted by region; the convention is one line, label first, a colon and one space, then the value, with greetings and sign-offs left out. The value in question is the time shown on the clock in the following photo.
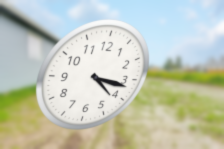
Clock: 4:17
